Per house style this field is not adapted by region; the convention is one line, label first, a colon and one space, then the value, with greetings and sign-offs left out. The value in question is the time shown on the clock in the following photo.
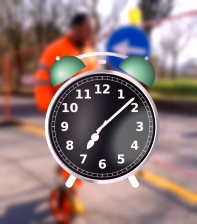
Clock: 7:08
